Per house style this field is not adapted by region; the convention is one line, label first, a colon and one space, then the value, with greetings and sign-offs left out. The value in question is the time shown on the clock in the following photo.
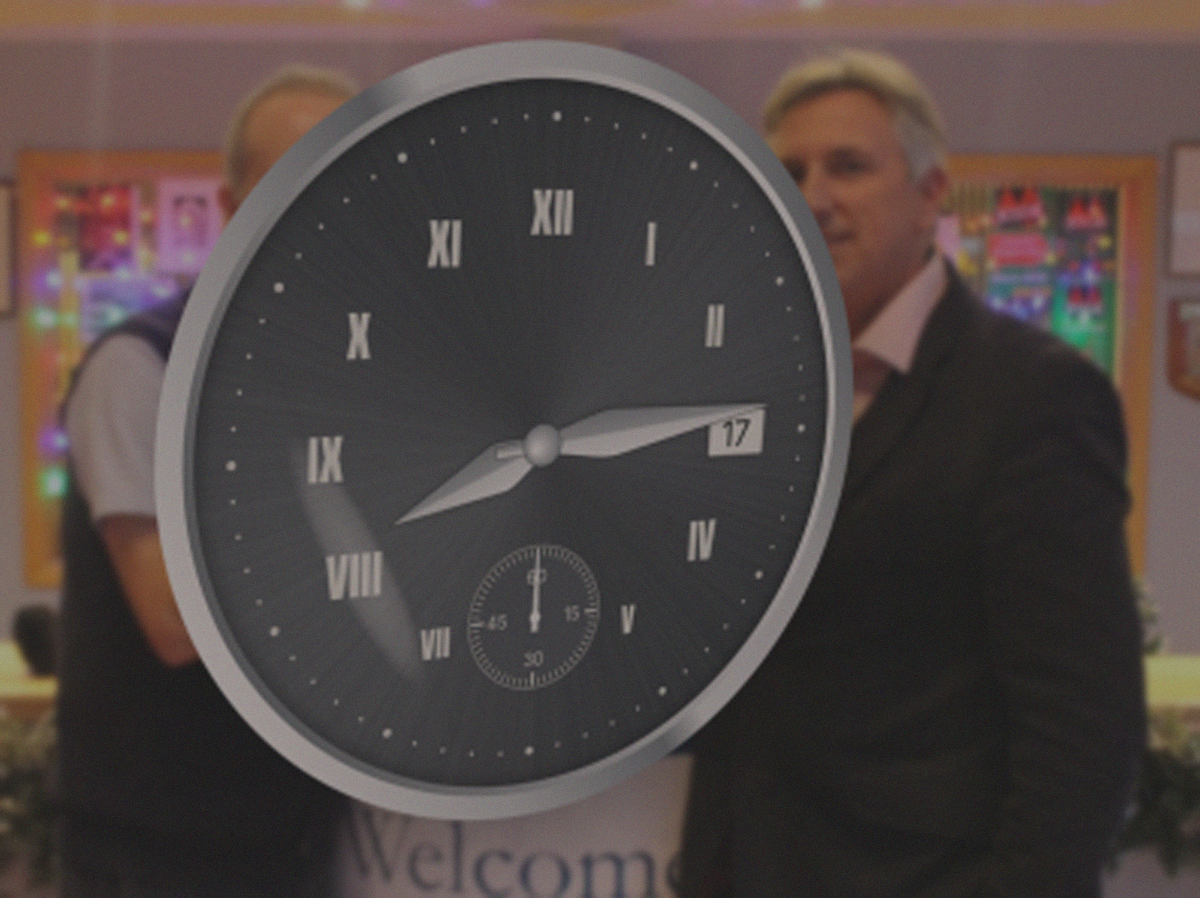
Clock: 8:14
